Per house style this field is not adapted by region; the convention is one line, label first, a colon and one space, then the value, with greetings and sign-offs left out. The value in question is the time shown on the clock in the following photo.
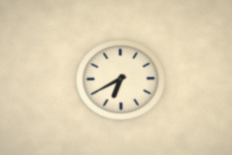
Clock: 6:40
